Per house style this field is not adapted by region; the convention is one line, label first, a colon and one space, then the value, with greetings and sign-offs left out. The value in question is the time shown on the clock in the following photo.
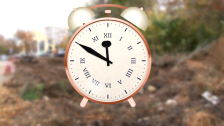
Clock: 11:50
